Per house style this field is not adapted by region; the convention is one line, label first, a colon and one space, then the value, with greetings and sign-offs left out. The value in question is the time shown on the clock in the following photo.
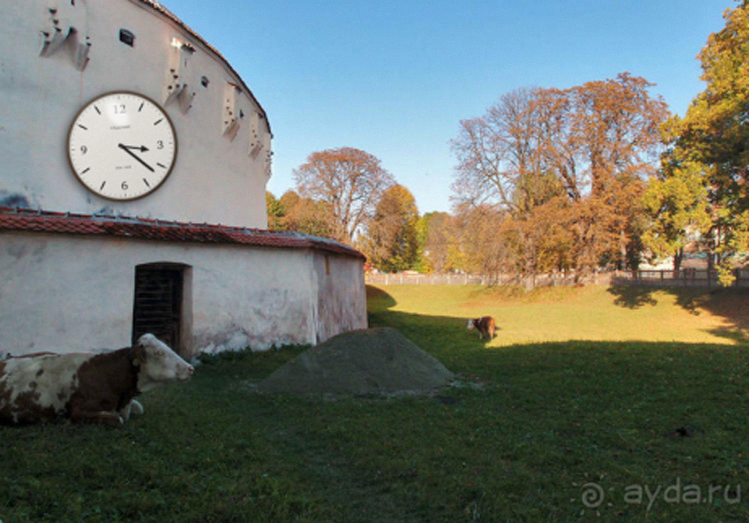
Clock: 3:22
